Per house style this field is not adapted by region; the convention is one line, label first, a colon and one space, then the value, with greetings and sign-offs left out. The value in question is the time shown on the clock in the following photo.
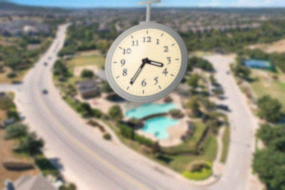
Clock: 3:35
